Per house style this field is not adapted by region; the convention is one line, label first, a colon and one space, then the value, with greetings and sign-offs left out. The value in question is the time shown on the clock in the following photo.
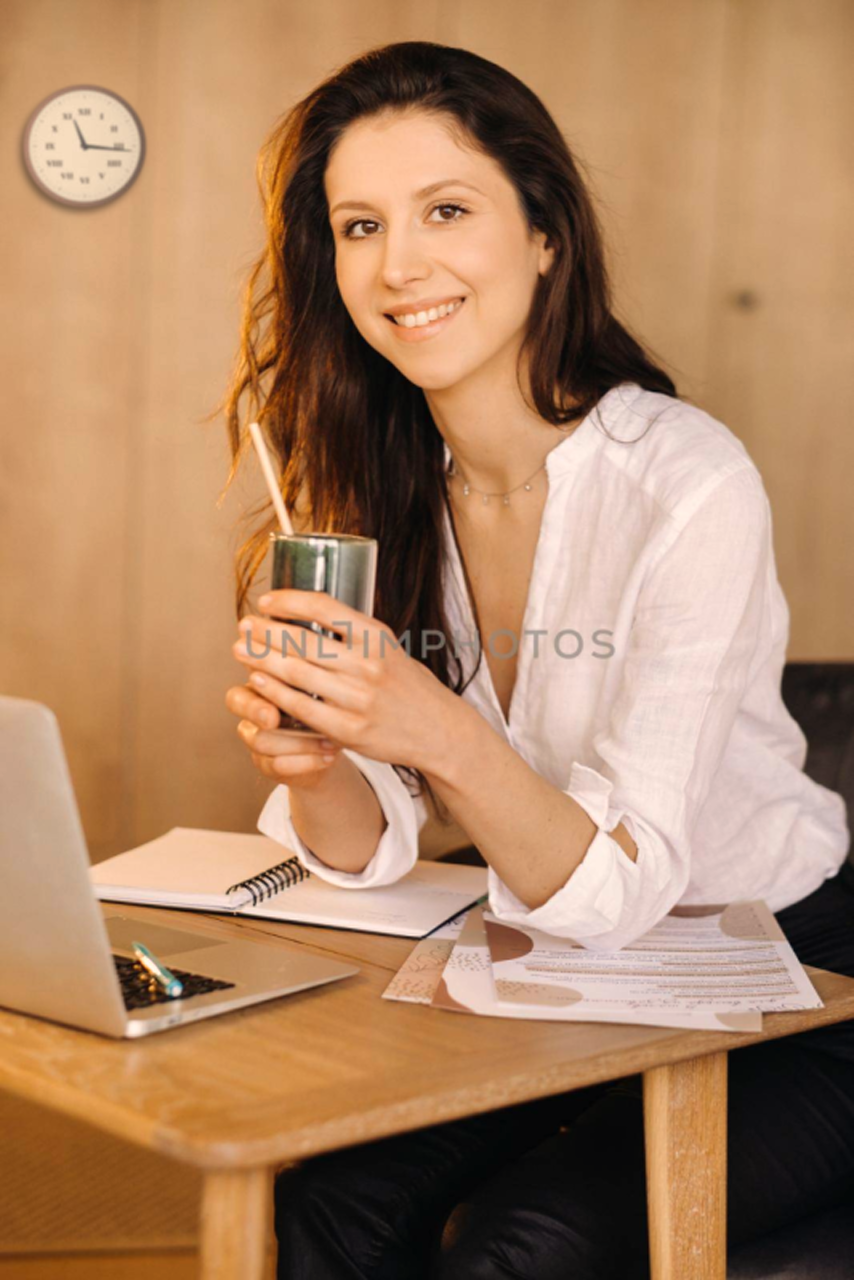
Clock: 11:16
